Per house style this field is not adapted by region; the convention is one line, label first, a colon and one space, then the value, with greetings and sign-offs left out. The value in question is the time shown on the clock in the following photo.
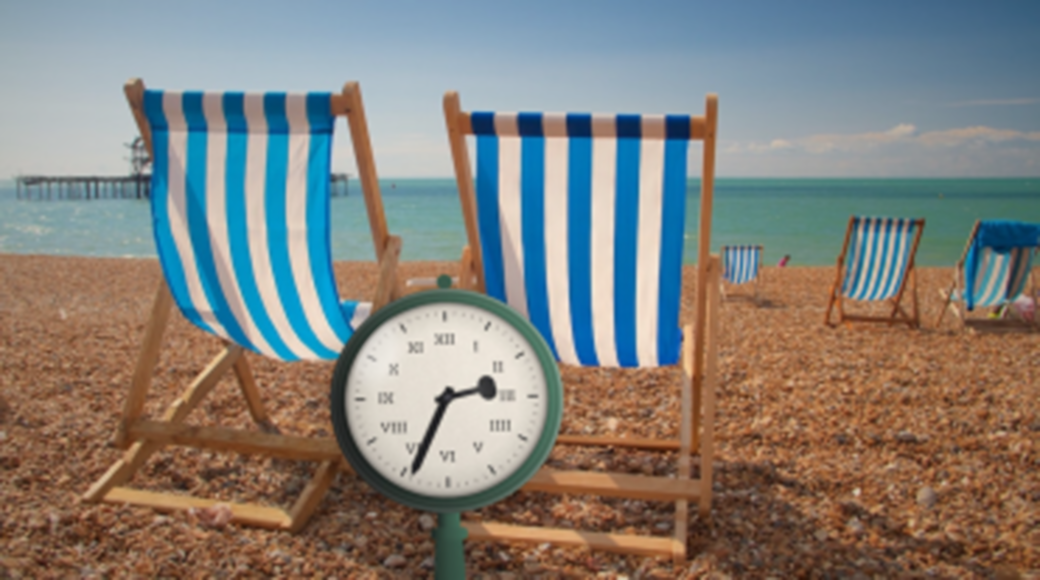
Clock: 2:34
